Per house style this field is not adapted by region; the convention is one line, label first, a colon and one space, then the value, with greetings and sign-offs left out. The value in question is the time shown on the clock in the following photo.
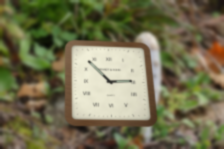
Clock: 2:53
